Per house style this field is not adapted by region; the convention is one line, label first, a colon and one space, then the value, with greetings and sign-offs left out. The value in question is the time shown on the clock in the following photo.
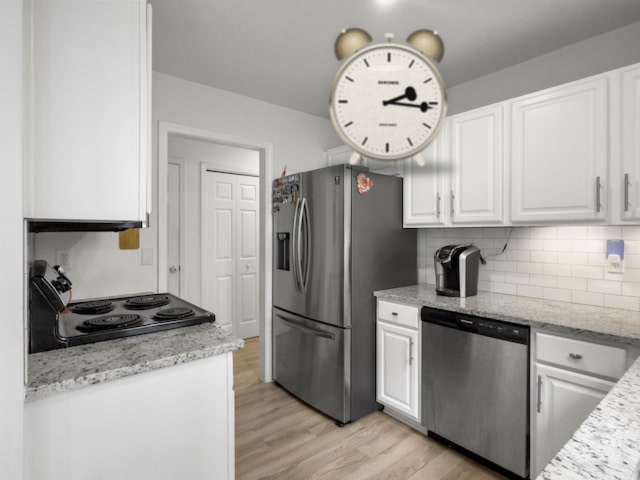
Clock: 2:16
